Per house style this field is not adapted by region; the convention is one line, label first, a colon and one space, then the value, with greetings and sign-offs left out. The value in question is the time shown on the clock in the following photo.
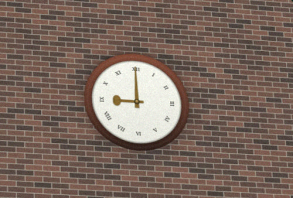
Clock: 9:00
